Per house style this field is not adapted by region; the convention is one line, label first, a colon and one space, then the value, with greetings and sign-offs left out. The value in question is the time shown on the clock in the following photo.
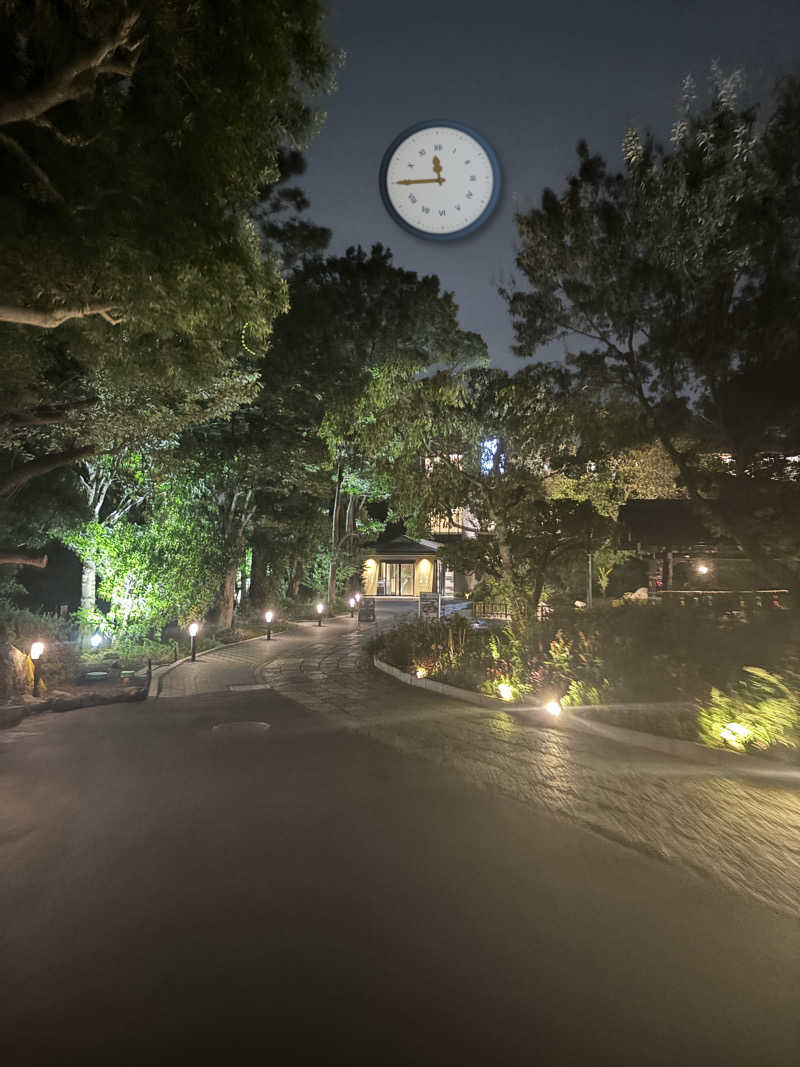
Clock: 11:45
